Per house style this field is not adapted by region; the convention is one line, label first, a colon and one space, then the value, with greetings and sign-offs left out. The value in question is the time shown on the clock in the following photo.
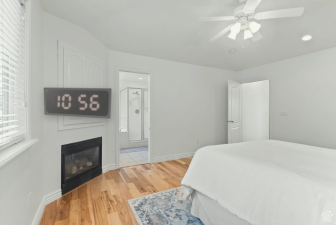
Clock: 10:56
